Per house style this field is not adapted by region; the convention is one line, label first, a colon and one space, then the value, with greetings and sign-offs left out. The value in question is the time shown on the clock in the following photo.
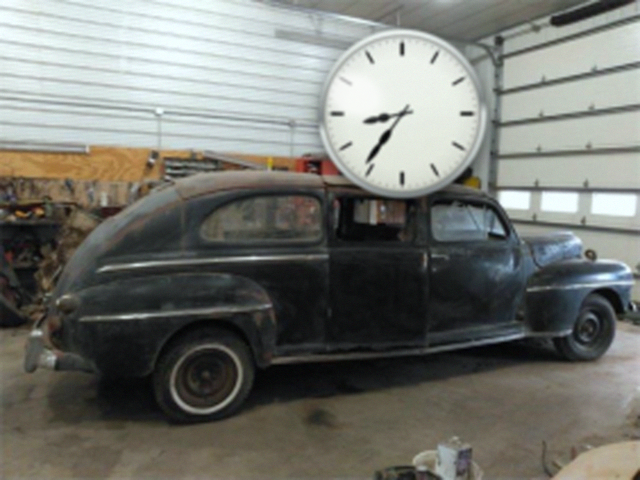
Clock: 8:36
